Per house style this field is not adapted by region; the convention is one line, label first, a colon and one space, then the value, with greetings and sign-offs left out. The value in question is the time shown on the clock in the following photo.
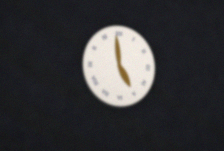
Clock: 4:59
